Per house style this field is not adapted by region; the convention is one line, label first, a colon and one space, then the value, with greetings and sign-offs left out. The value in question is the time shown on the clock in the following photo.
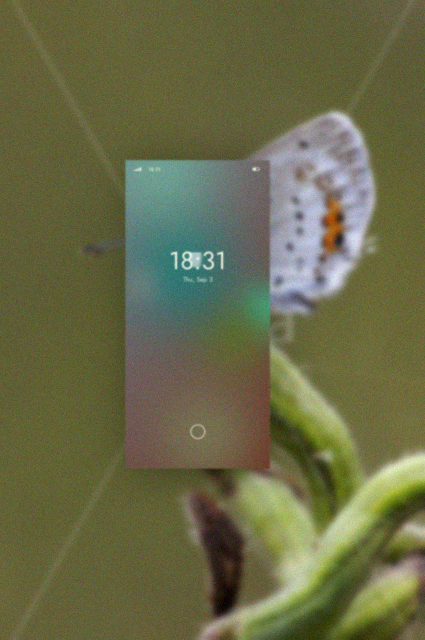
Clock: 18:31
